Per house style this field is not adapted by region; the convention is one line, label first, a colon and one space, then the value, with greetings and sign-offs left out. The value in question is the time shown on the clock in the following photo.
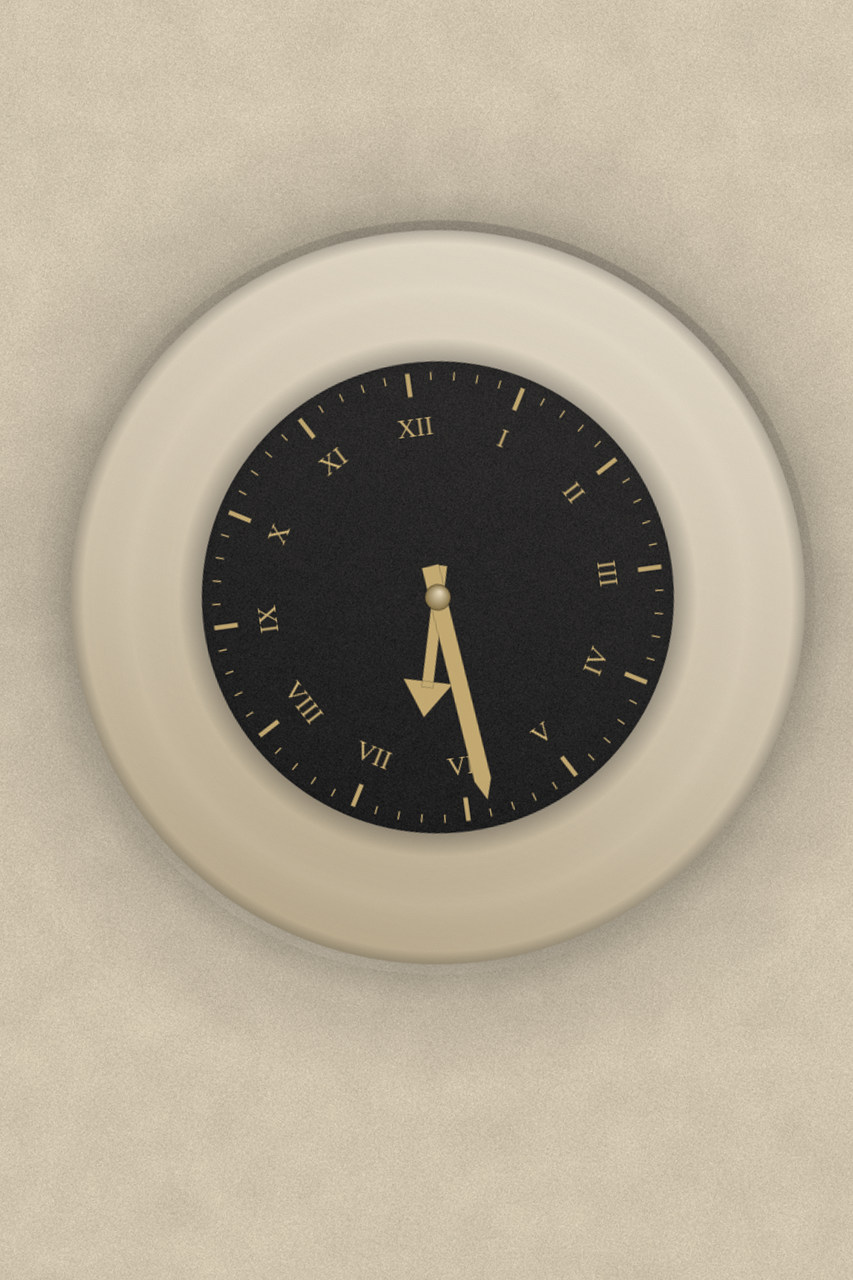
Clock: 6:29
